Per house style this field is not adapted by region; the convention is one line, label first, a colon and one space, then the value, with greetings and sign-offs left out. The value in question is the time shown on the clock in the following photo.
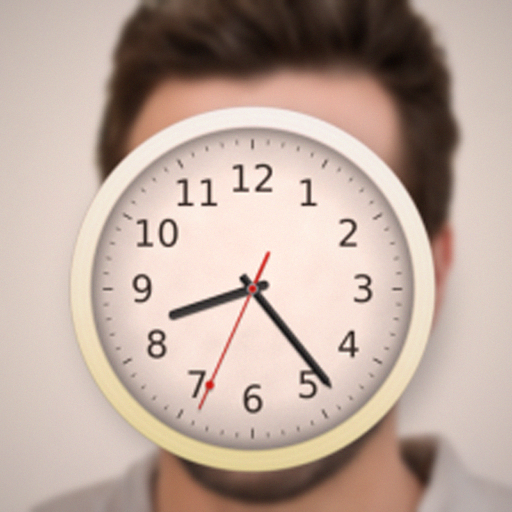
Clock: 8:23:34
